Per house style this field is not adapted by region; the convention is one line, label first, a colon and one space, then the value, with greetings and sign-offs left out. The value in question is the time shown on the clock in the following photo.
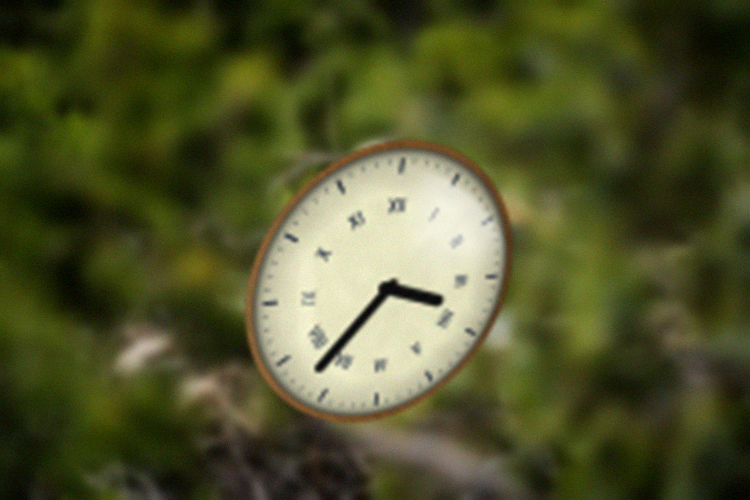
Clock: 3:37
